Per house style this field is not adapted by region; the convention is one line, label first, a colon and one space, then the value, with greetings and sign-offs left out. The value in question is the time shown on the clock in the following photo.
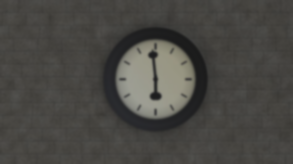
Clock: 5:59
